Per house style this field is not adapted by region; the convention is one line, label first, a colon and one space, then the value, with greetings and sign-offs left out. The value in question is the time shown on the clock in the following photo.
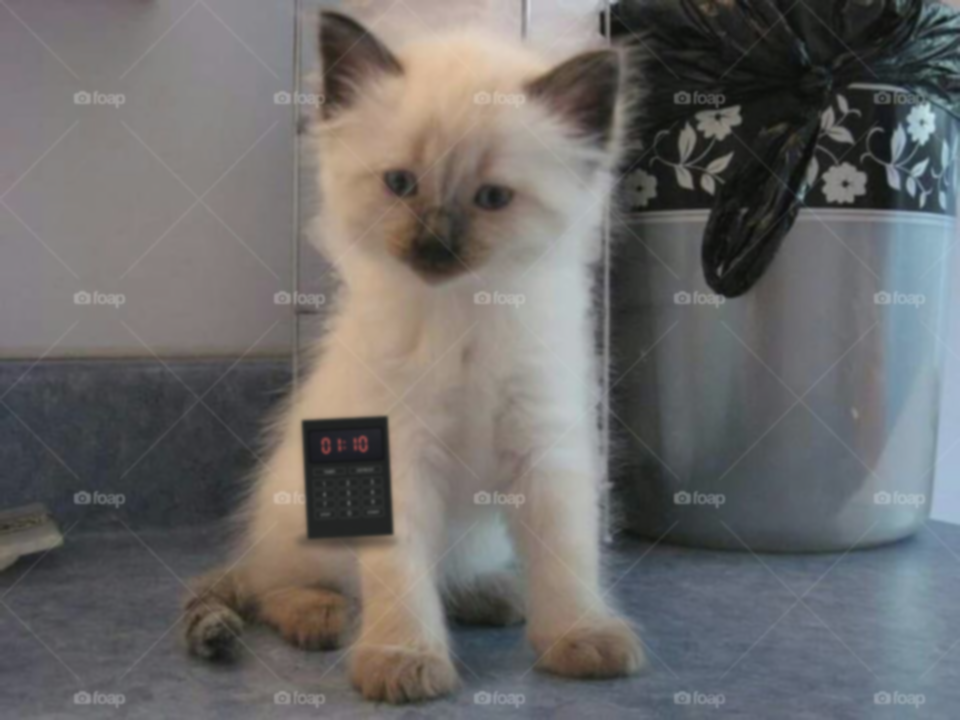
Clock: 1:10
